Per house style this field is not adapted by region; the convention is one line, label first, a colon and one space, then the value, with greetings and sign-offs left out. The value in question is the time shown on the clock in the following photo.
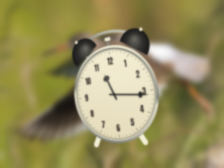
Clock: 11:16
